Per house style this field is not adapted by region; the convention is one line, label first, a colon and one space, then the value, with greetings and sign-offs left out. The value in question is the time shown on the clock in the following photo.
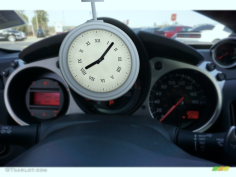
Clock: 8:07
